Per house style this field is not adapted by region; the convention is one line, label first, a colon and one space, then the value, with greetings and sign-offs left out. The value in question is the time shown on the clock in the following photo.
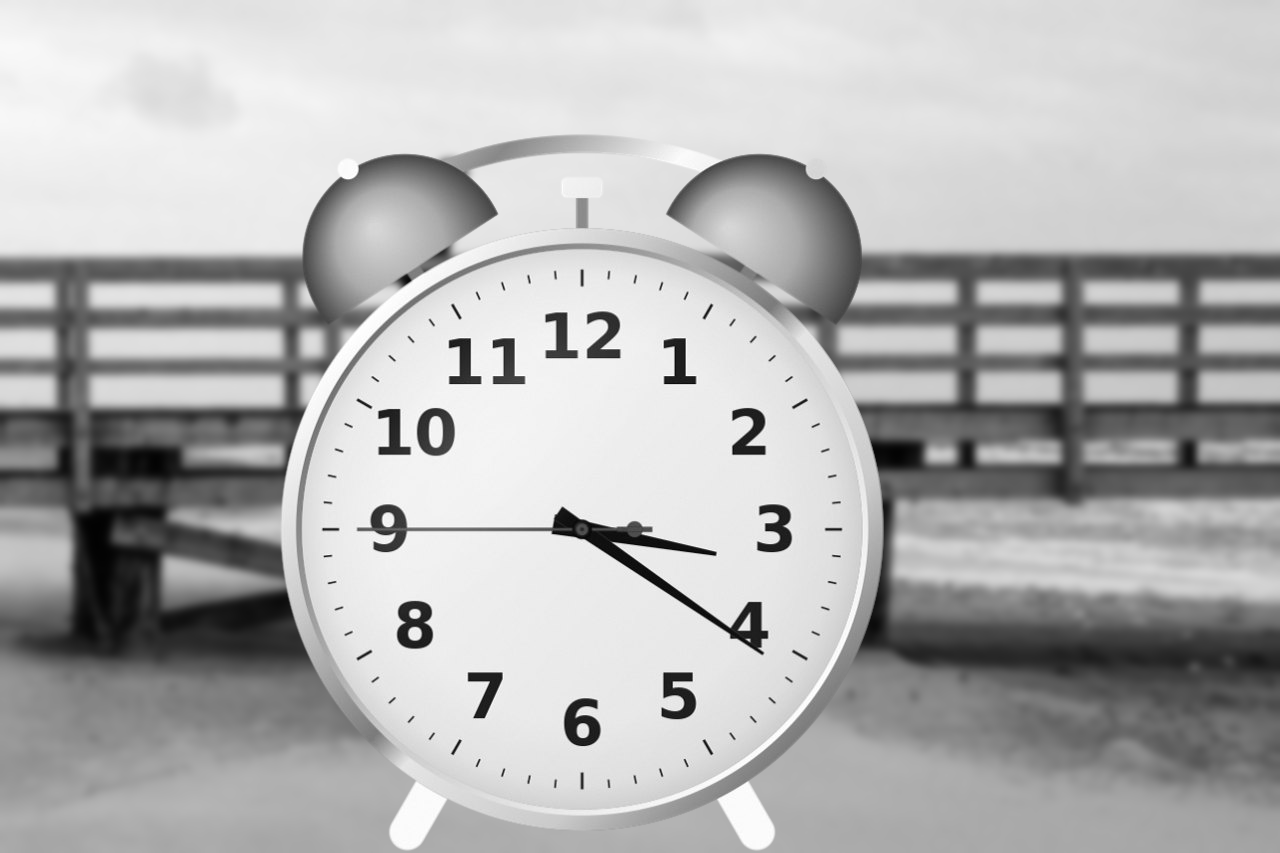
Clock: 3:20:45
